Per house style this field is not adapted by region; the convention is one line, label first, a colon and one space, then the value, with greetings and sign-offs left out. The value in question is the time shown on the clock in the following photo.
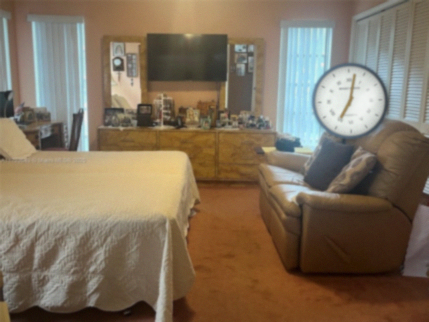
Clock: 7:02
